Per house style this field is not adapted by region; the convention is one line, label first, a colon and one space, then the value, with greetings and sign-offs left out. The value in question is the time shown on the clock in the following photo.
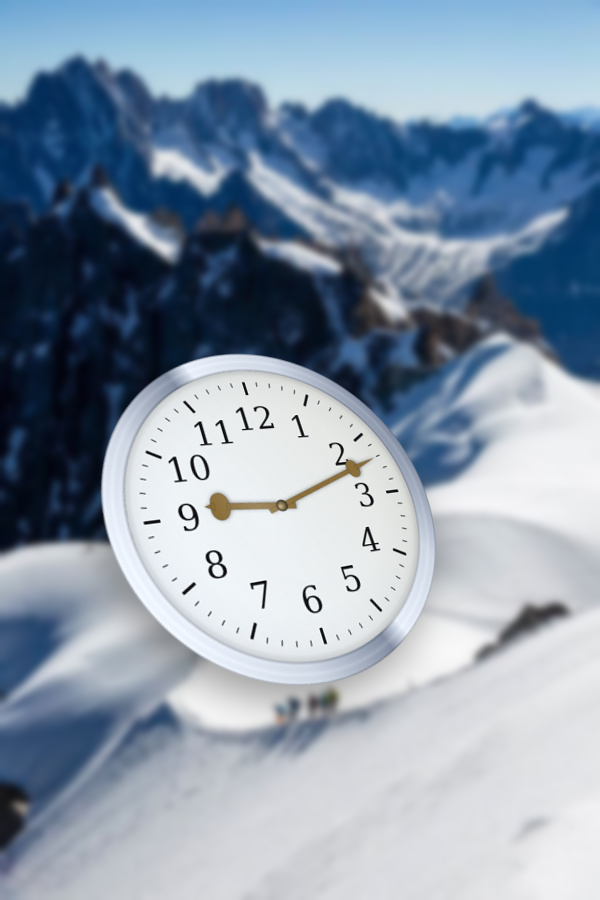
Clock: 9:12
